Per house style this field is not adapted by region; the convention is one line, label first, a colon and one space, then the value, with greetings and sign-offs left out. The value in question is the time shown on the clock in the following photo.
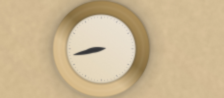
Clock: 8:43
